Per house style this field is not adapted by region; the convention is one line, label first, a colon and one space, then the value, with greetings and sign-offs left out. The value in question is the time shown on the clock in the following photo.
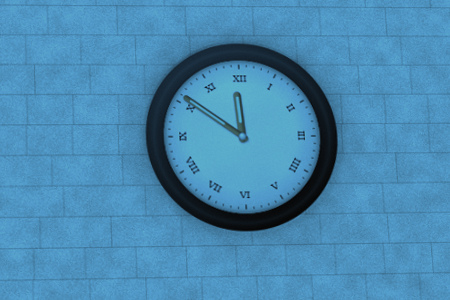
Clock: 11:51
